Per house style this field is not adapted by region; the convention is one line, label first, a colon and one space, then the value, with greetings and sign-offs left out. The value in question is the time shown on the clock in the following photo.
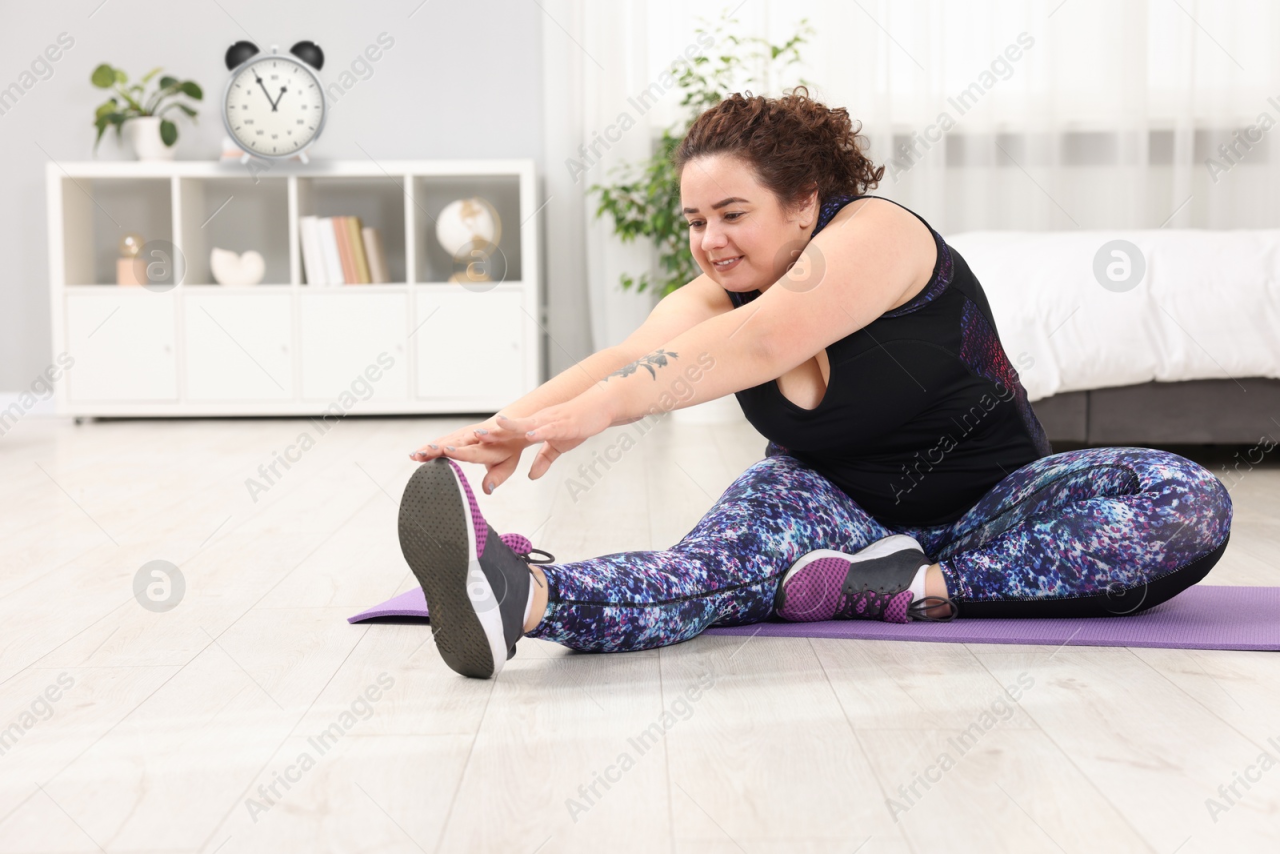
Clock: 12:55
